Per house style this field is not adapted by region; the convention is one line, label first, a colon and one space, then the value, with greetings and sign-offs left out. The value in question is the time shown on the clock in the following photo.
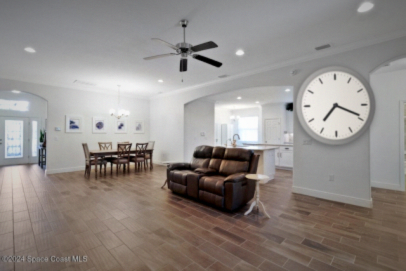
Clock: 7:19
